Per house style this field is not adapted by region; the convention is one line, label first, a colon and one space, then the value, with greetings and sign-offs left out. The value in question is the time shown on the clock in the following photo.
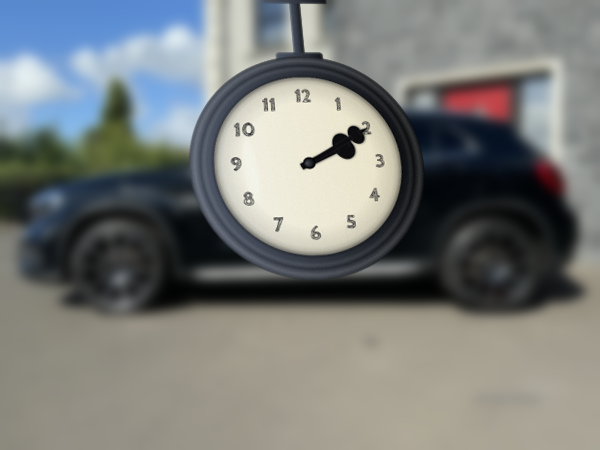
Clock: 2:10
